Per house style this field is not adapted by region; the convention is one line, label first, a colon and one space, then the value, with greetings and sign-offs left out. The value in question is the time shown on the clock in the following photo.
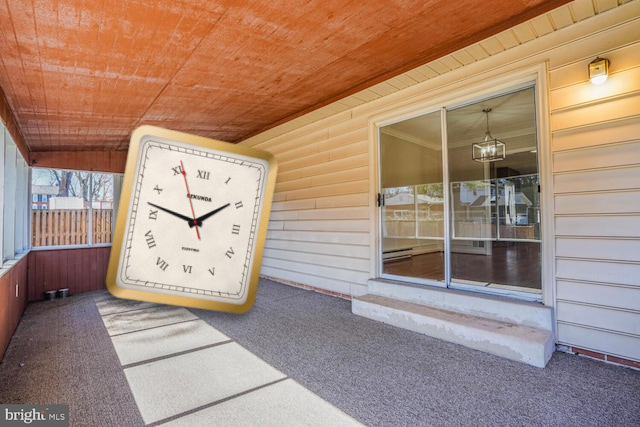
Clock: 1:46:56
